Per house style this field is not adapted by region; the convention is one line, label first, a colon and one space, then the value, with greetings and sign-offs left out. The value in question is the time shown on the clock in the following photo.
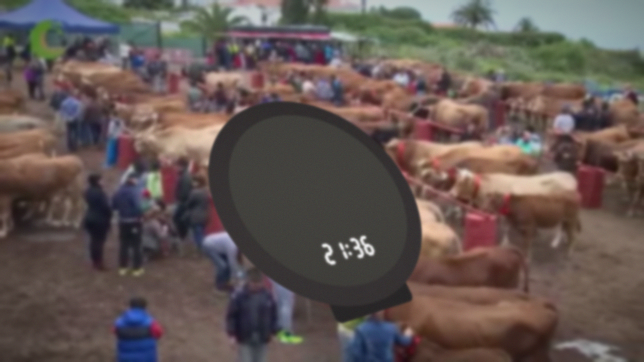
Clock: 21:36
